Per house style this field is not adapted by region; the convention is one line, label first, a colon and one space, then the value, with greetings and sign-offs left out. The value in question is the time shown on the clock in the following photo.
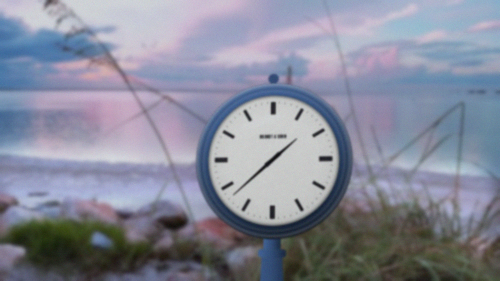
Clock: 1:38
